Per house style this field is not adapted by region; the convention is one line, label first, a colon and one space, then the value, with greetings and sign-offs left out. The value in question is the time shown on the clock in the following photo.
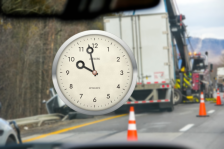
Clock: 9:58
